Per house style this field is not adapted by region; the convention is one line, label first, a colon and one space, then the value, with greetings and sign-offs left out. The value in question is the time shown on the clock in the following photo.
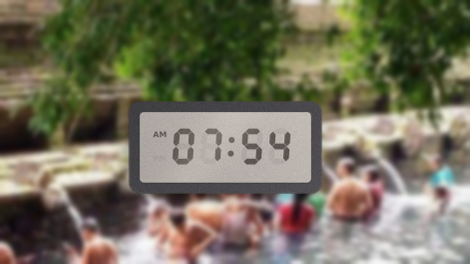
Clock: 7:54
